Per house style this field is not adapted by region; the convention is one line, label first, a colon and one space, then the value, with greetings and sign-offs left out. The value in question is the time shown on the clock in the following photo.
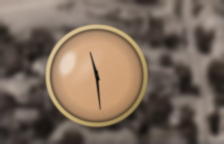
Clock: 11:29
